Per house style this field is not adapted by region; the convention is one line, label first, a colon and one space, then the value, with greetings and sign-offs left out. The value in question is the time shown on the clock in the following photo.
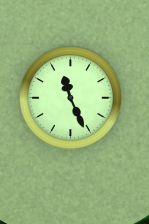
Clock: 11:26
